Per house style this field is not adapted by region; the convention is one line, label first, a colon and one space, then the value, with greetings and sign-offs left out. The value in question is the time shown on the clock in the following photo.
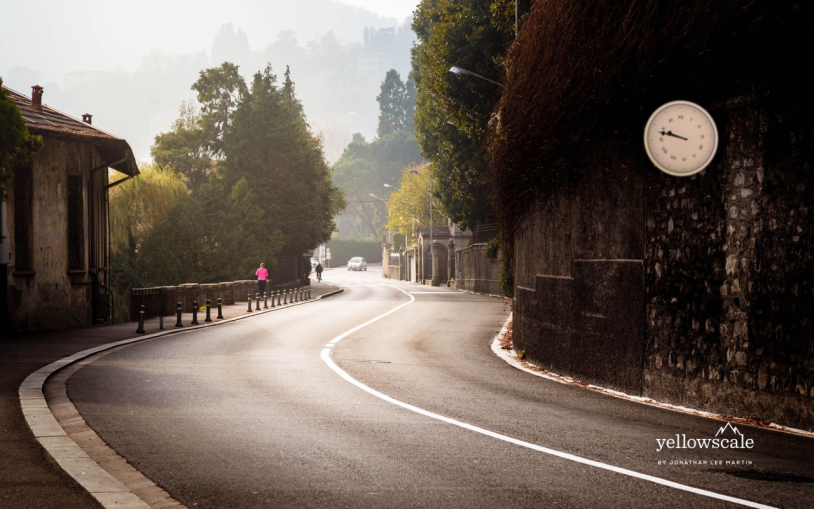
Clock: 9:48
